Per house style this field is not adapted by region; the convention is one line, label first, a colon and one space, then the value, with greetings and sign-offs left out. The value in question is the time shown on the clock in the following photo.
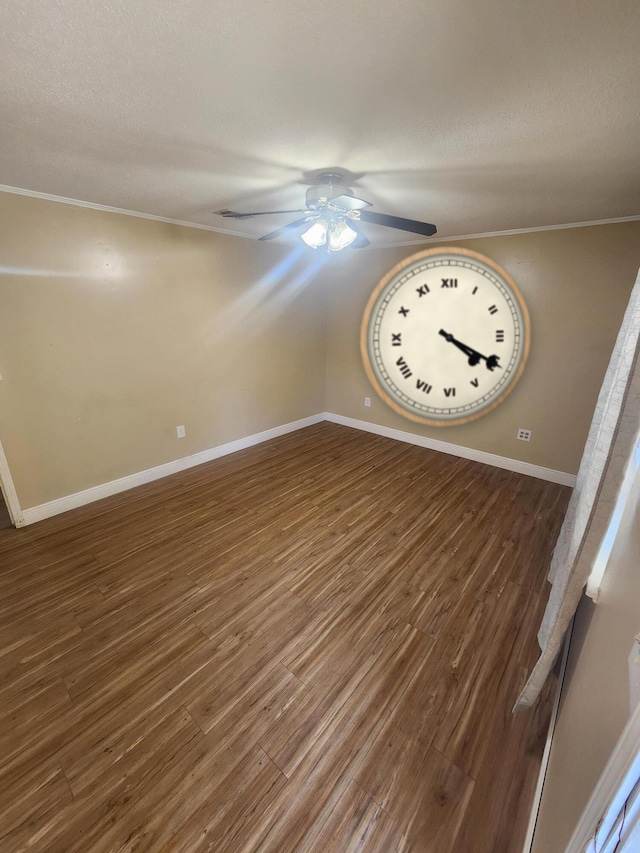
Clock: 4:20
